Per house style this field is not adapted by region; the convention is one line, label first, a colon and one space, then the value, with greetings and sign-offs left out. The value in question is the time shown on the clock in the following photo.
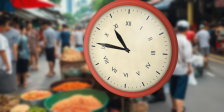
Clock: 10:46
